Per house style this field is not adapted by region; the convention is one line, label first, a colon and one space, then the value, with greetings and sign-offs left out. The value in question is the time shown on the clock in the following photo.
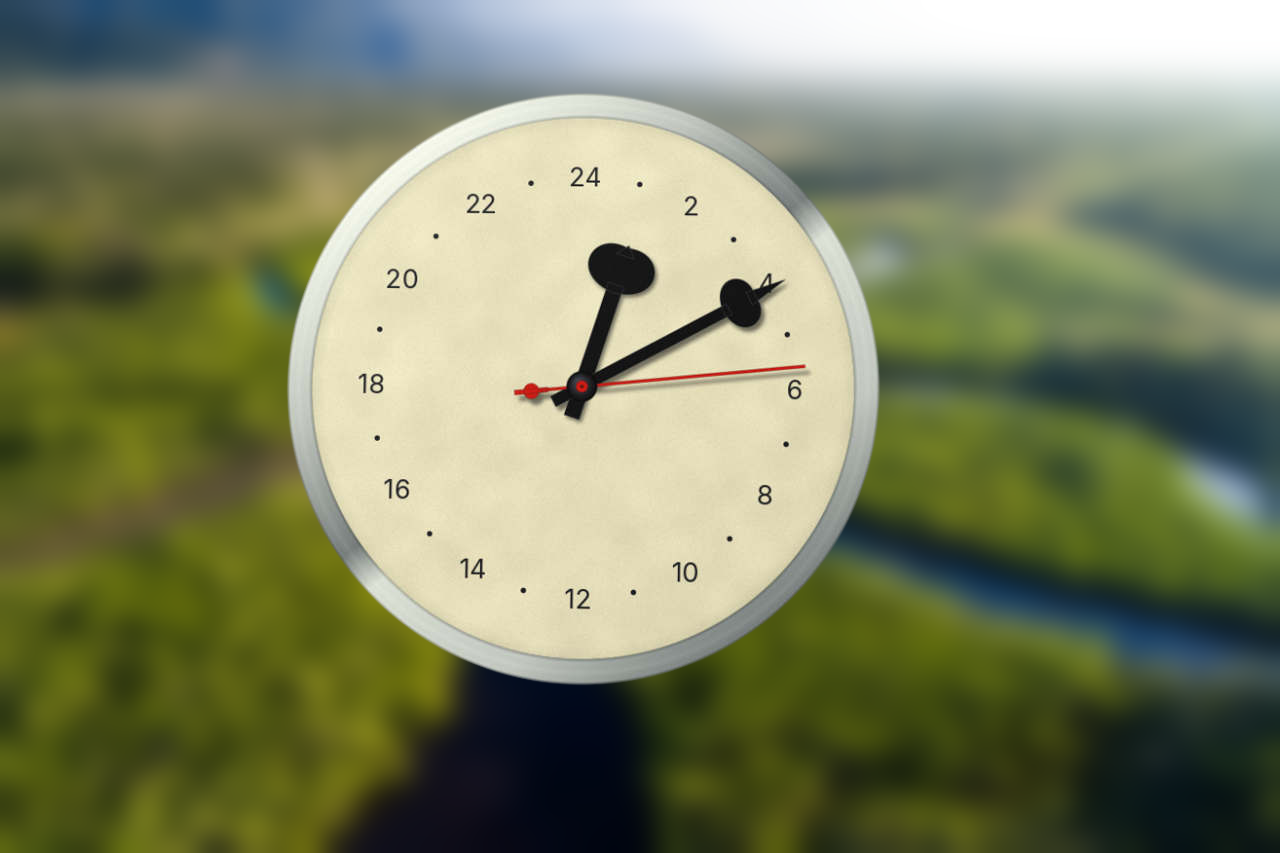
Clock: 1:10:14
